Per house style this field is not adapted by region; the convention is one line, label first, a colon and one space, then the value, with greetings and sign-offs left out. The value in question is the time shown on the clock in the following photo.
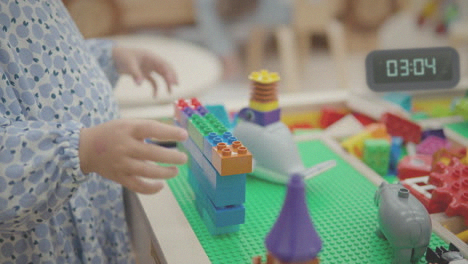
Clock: 3:04
